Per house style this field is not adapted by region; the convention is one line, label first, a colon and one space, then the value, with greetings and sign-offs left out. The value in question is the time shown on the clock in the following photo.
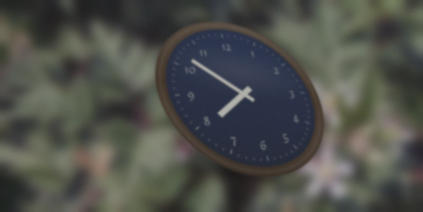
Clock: 7:52
